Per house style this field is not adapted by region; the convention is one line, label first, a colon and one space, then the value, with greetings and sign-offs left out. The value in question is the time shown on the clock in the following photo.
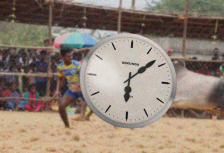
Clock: 6:08
